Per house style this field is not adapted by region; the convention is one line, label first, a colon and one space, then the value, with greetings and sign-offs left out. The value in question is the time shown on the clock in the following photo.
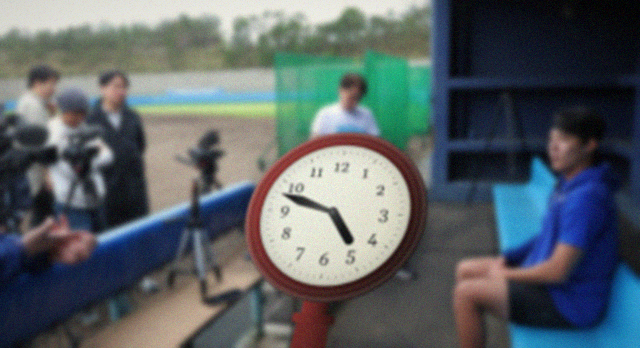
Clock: 4:48
